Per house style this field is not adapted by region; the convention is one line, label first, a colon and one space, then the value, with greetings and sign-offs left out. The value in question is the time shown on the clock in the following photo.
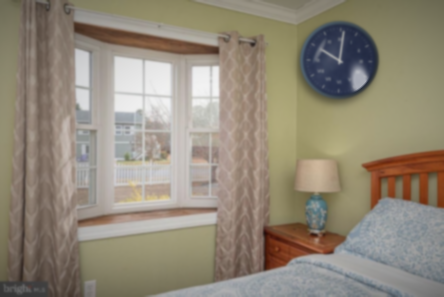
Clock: 10:01
